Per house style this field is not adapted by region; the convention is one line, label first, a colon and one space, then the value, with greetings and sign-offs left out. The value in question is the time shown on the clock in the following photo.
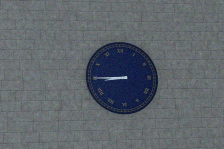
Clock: 8:45
